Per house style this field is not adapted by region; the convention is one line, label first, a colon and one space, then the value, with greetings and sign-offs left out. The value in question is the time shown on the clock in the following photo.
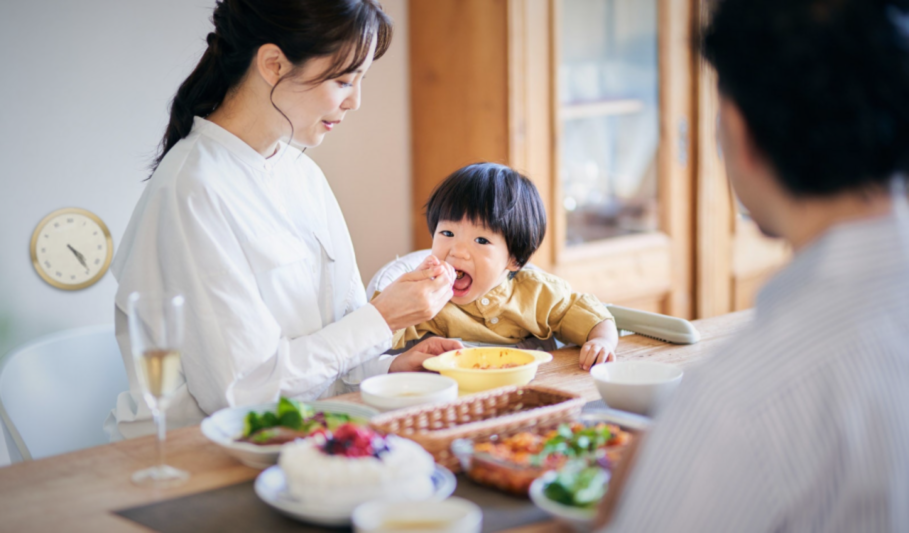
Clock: 4:24
